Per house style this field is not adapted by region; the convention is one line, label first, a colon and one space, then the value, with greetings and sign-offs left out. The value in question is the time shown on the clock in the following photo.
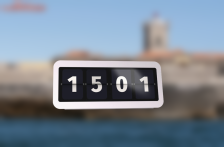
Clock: 15:01
